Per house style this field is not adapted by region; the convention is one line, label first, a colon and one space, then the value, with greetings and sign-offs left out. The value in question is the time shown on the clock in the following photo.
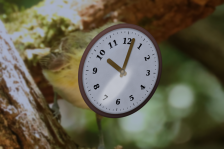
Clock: 10:02
